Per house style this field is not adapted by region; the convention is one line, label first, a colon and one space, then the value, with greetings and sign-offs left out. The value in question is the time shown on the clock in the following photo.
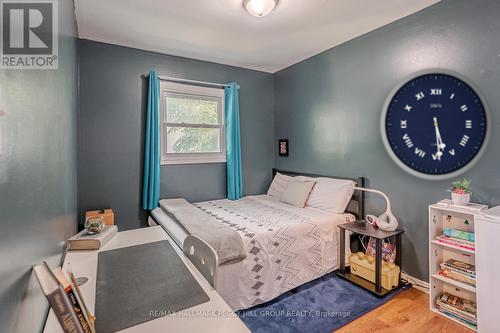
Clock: 5:29
